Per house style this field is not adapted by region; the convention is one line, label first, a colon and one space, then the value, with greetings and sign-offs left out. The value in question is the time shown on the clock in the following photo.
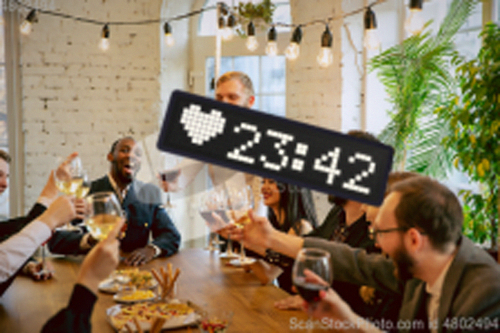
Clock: 23:42
